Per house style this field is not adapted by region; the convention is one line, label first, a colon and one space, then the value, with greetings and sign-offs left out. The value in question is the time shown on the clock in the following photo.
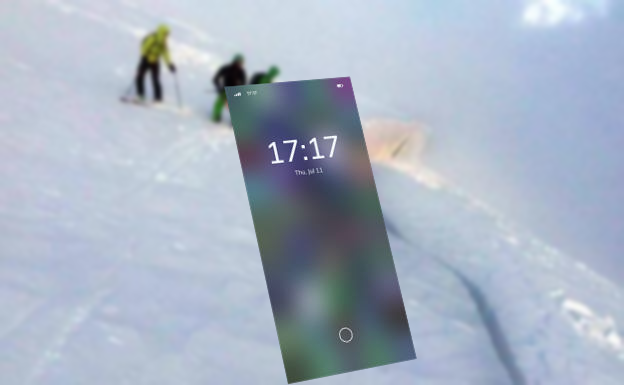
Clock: 17:17
